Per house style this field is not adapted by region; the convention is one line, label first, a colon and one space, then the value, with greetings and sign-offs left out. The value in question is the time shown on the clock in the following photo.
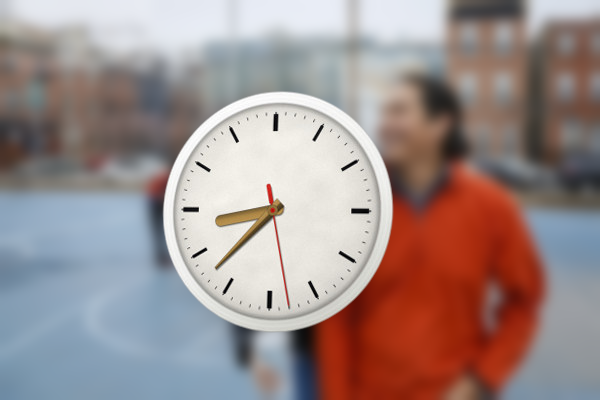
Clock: 8:37:28
